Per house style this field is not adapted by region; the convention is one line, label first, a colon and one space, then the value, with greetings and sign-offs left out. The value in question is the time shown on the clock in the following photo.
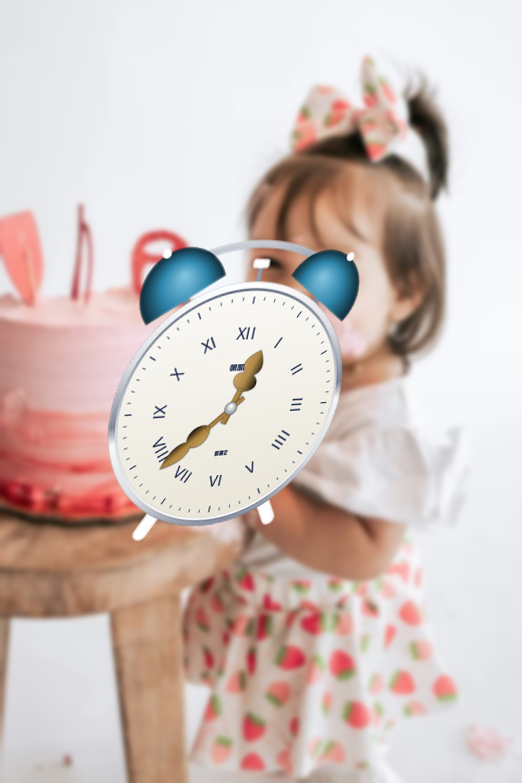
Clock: 12:38
